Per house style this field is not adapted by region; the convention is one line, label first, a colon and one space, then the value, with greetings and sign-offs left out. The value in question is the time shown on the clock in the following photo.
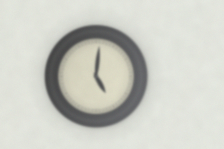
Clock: 5:01
